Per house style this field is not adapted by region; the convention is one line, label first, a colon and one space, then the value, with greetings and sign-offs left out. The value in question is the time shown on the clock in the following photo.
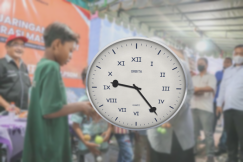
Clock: 9:24
